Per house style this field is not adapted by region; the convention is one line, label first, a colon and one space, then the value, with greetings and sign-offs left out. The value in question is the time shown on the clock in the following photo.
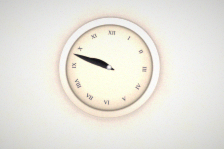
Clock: 9:48
